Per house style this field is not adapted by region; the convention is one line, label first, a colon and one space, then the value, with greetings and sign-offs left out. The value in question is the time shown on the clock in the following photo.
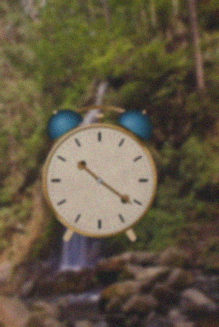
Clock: 10:21
